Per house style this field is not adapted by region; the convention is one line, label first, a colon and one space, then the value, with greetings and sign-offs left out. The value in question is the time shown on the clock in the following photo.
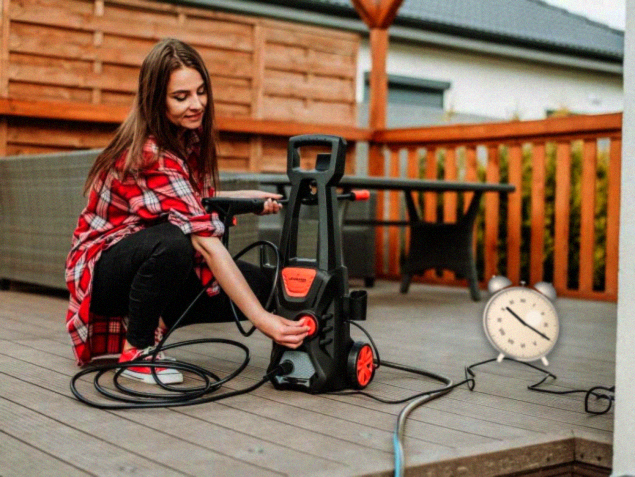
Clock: 10:20
